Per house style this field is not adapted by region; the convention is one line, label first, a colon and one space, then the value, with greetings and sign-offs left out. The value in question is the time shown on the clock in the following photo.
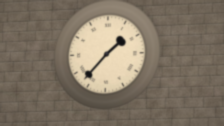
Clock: 1:37
